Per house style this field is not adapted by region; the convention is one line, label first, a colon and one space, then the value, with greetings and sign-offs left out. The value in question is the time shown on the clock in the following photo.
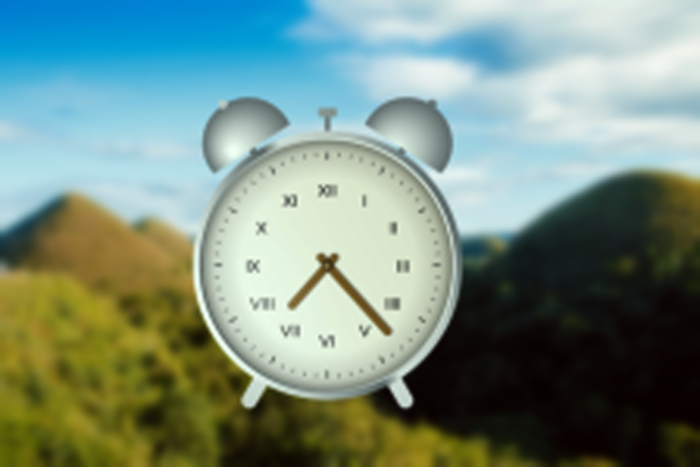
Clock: 7:23
